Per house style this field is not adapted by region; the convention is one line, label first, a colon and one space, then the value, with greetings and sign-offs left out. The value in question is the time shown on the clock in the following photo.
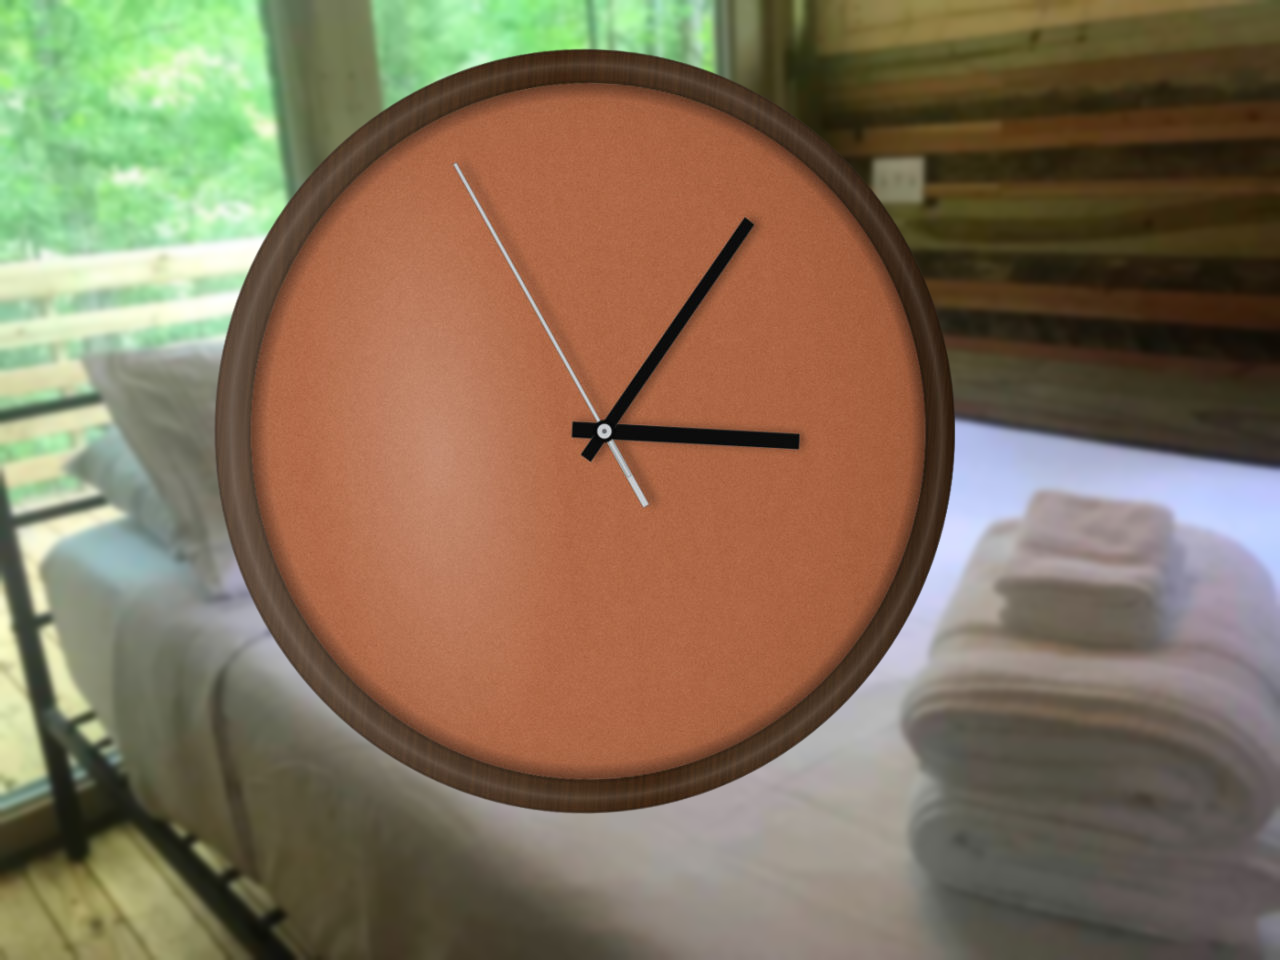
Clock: 3:05:55
